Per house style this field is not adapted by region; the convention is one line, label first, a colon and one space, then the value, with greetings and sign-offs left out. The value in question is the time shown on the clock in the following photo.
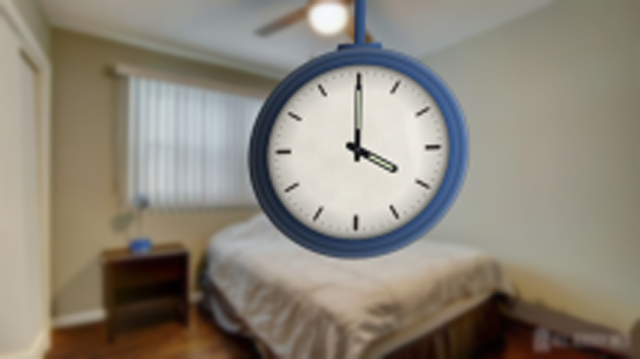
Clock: 4:00
